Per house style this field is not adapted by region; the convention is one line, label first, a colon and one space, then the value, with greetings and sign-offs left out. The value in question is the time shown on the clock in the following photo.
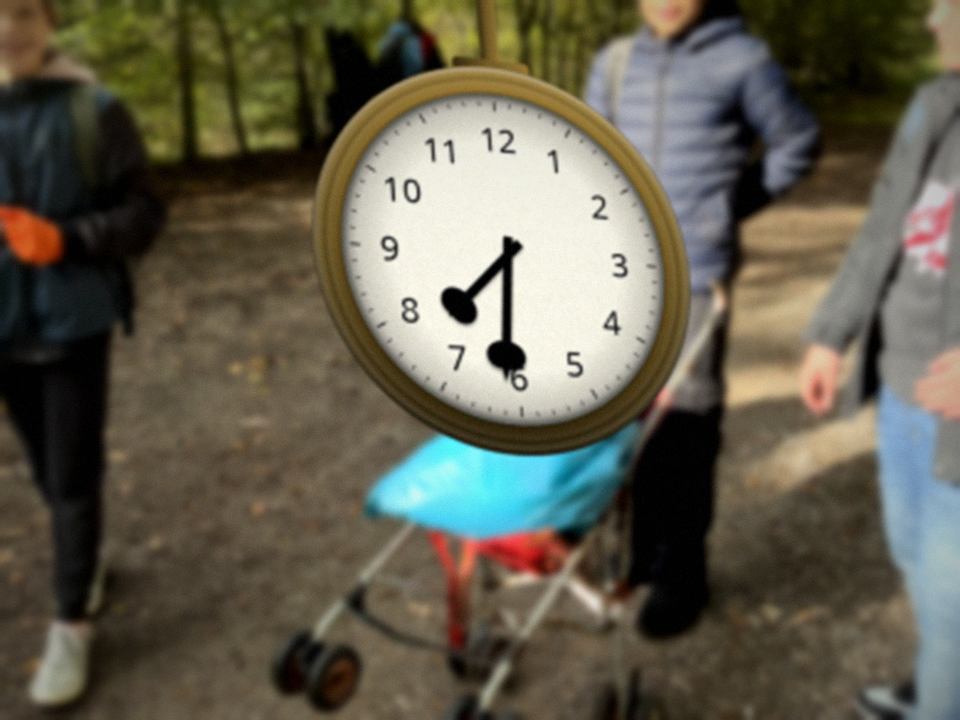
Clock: 7:31
